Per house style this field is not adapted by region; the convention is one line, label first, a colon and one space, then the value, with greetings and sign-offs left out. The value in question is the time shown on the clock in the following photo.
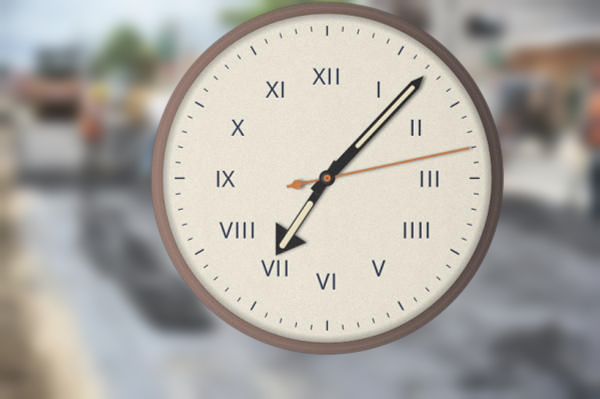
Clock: 7:07:13
